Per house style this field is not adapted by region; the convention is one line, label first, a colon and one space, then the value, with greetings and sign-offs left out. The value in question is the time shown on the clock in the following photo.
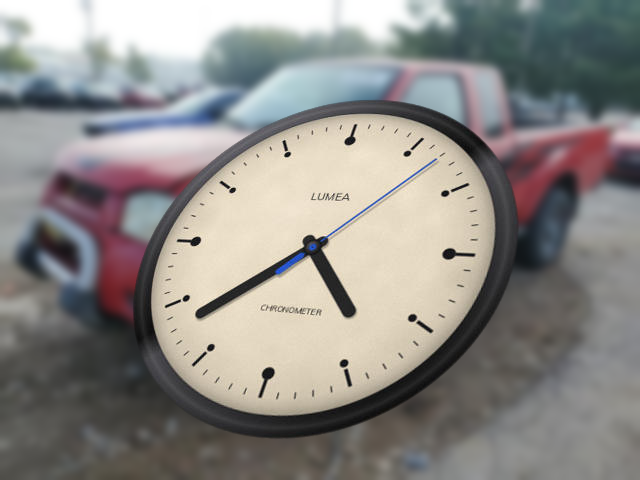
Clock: 4:38:07
